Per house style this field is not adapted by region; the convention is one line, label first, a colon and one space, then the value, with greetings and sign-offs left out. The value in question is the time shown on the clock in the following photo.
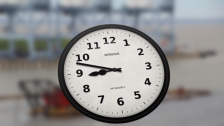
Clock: 8:48
